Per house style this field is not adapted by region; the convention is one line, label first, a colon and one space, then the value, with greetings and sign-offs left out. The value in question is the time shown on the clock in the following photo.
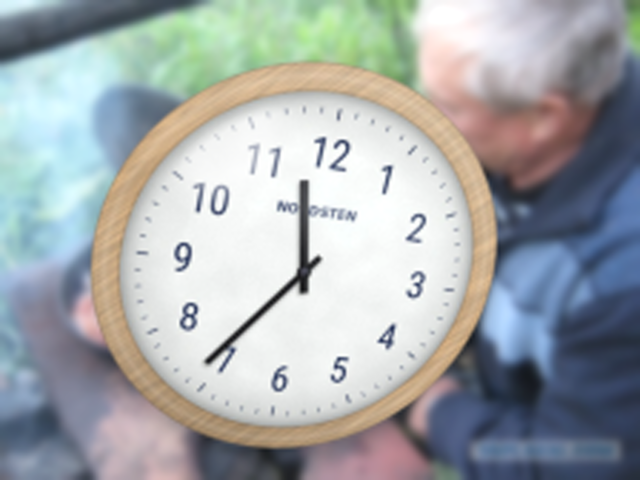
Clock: 11:36
